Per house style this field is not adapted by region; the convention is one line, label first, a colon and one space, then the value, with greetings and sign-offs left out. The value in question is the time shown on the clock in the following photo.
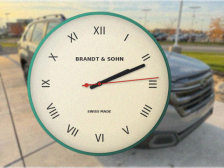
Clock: 2:11:14
